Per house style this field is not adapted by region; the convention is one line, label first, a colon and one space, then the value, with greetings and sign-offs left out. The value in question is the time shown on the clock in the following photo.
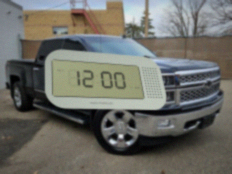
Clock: 12:00
